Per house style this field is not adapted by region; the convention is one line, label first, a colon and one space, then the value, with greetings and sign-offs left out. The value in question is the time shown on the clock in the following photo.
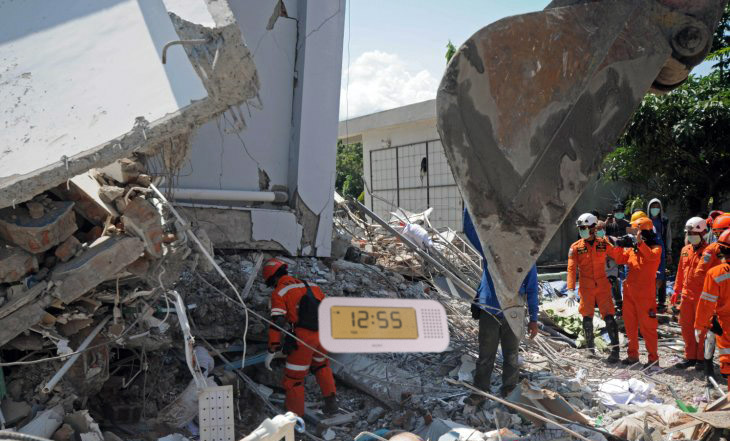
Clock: 12:55
